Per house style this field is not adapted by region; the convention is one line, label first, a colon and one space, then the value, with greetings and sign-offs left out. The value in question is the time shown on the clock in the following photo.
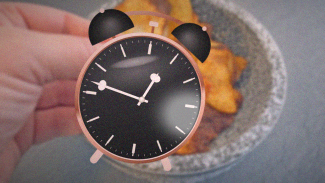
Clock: 12:47
